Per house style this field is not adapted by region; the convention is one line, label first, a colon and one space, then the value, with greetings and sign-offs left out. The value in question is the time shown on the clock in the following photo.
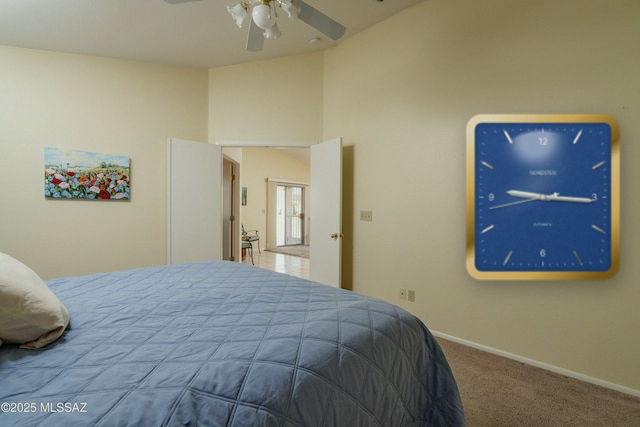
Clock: 9:15:43
